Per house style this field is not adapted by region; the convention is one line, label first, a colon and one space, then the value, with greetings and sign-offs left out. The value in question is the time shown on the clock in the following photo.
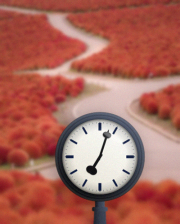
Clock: 7:03
